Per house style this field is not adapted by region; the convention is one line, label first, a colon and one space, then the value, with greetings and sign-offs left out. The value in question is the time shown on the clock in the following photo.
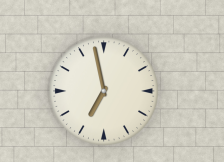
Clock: 6:58
